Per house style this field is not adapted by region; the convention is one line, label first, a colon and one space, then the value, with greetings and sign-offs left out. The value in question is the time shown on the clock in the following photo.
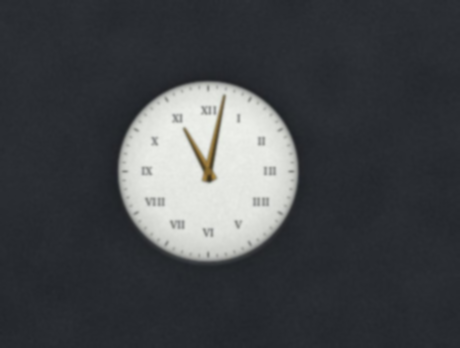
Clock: 11:02
